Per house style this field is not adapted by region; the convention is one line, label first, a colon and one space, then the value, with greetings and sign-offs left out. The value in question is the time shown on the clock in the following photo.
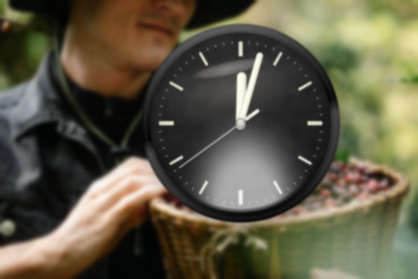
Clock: 12:02:39
